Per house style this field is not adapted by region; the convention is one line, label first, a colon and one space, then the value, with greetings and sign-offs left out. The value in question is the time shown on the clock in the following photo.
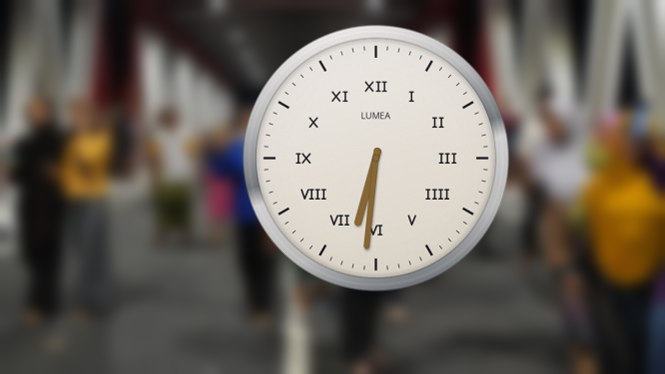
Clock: 6:31
